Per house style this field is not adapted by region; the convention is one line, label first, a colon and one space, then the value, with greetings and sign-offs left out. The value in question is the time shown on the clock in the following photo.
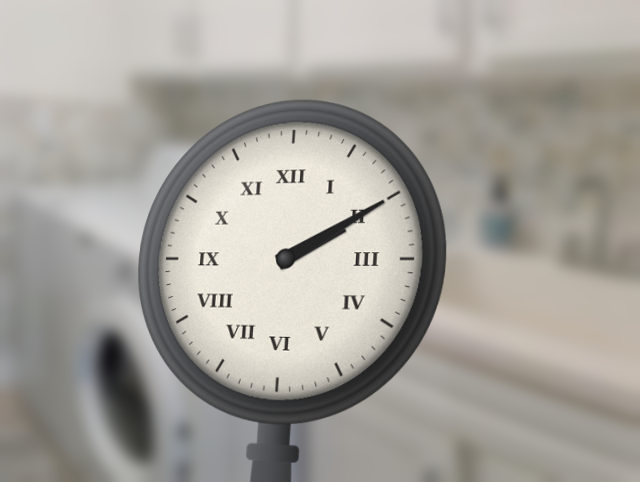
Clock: 2:10
